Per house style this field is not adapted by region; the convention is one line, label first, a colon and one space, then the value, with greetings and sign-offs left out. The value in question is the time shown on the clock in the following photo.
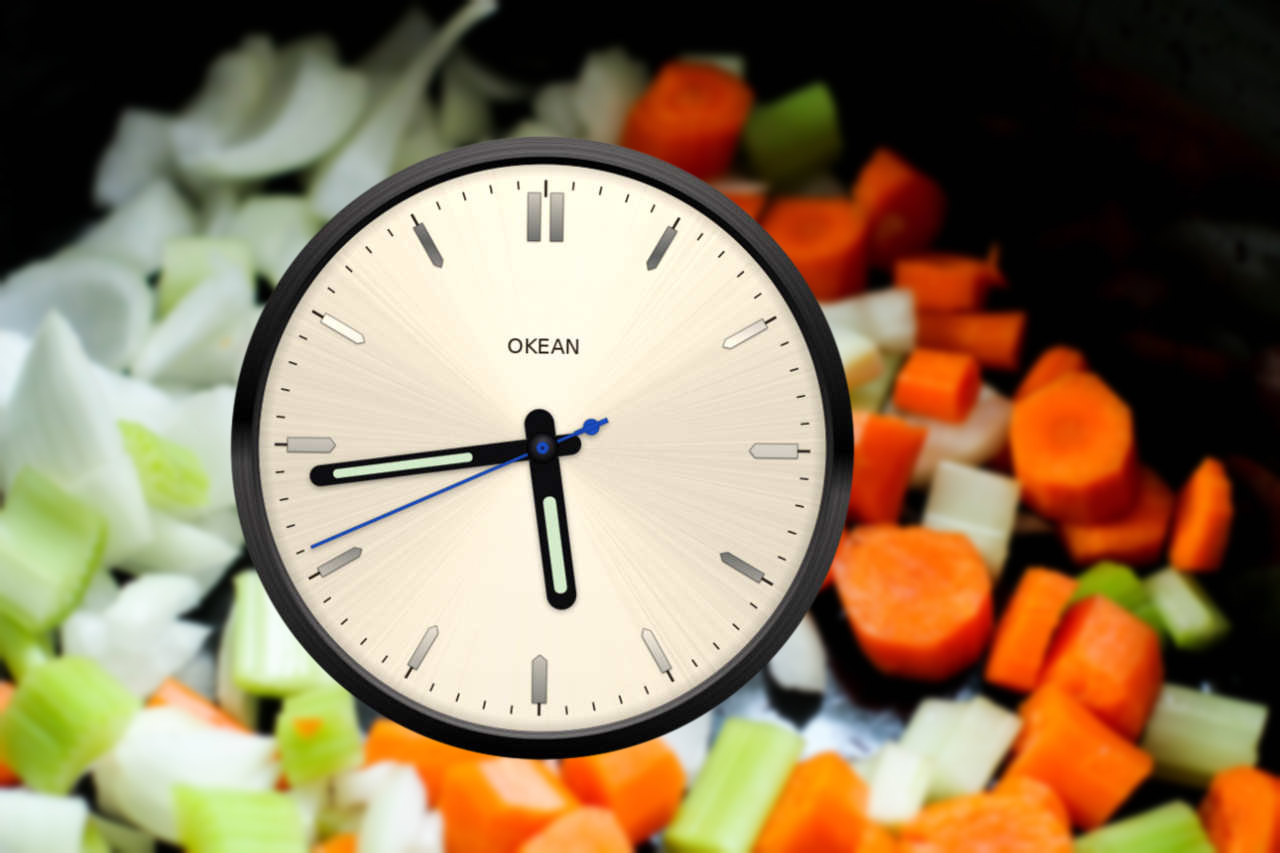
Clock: 5:43:41
